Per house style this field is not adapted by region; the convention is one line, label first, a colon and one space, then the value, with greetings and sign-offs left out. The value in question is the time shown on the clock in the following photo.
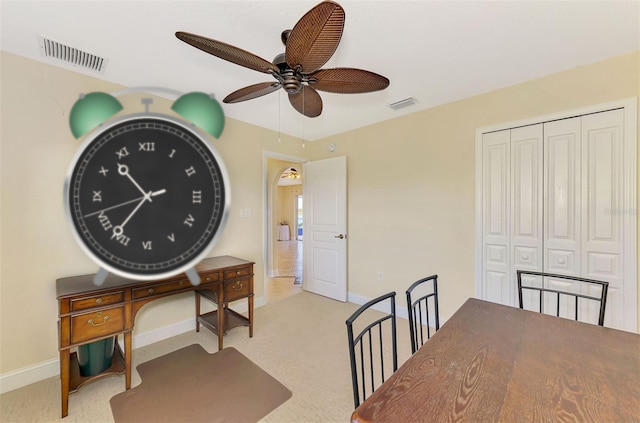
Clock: 10:36:42
